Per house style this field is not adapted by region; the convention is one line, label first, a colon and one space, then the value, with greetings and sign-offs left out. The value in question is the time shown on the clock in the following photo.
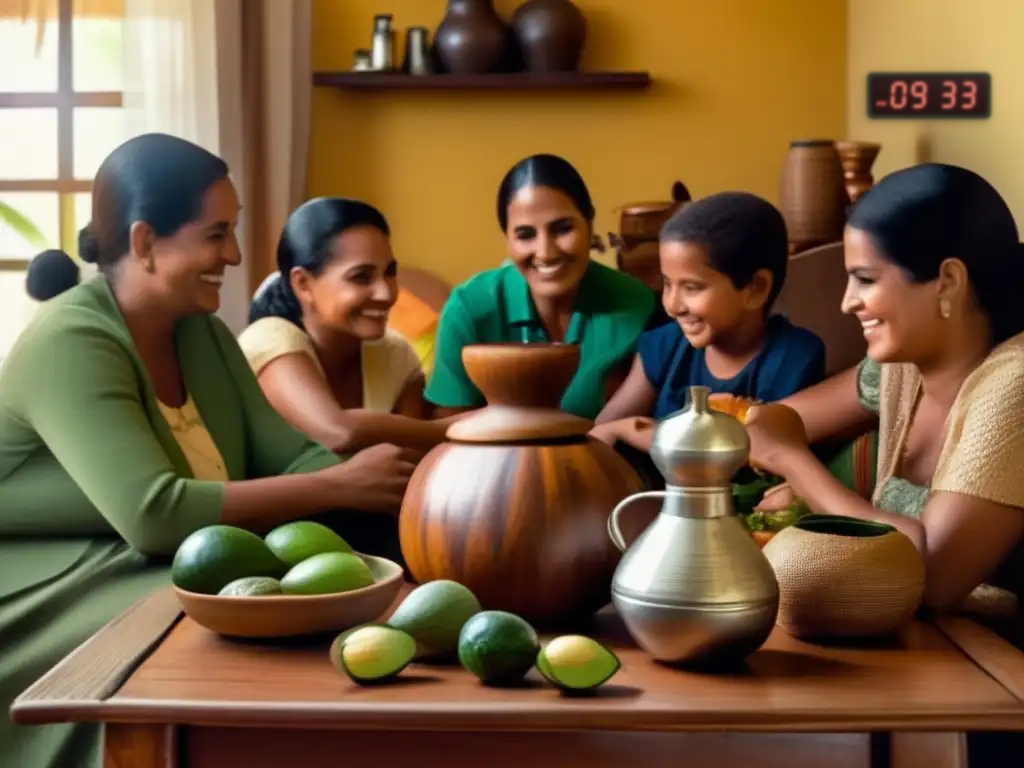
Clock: 9:33
